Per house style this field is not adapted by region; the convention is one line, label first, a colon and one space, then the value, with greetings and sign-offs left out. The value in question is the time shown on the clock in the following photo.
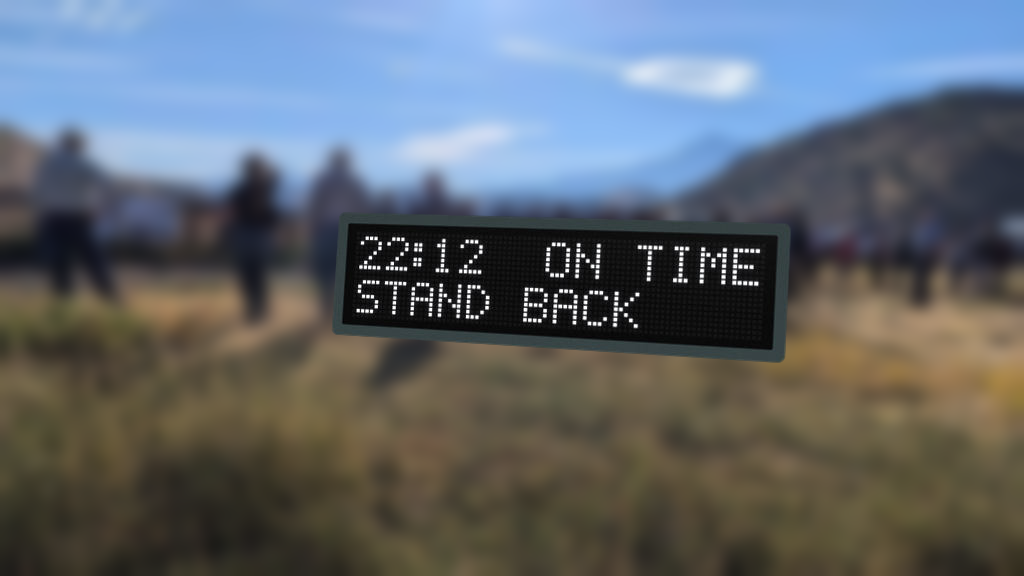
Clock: 22:12
